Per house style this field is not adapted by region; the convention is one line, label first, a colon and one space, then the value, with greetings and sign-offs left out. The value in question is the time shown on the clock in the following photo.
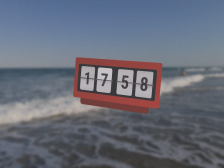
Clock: 17:58
